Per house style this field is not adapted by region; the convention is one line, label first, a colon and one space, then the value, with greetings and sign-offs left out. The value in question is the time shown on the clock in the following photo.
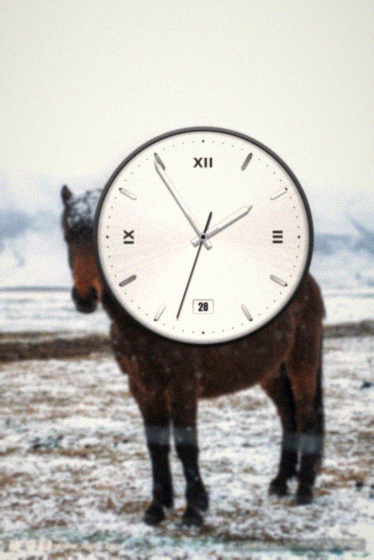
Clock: 1:54:33
